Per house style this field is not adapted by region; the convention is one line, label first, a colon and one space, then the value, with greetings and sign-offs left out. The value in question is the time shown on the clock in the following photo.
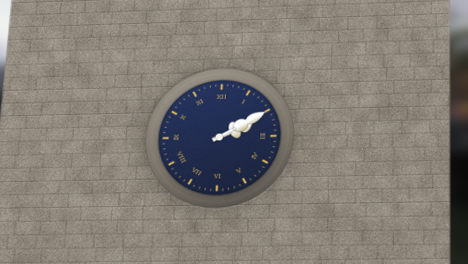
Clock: 2:10
